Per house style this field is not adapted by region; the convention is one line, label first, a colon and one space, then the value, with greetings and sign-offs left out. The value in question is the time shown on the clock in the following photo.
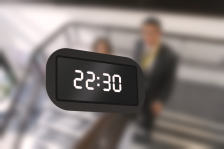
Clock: 22:30
